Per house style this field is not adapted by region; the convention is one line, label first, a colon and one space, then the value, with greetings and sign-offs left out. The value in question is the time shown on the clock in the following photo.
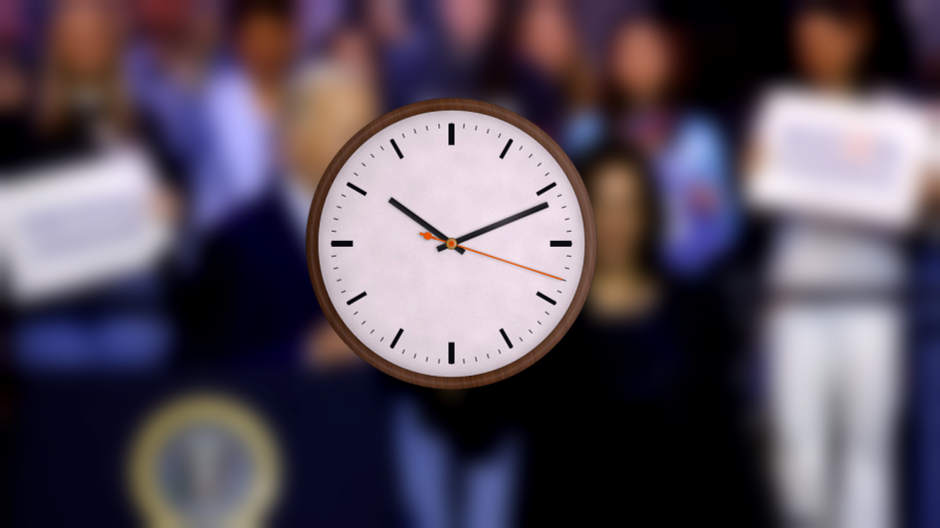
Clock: 10:11:18
